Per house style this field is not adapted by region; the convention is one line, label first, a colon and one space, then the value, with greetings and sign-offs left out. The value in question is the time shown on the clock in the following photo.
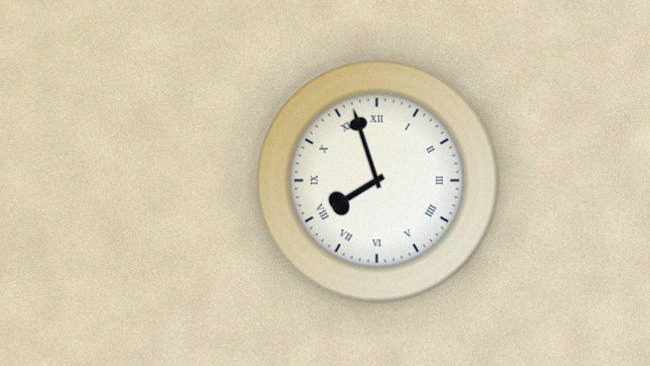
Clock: 7:57
